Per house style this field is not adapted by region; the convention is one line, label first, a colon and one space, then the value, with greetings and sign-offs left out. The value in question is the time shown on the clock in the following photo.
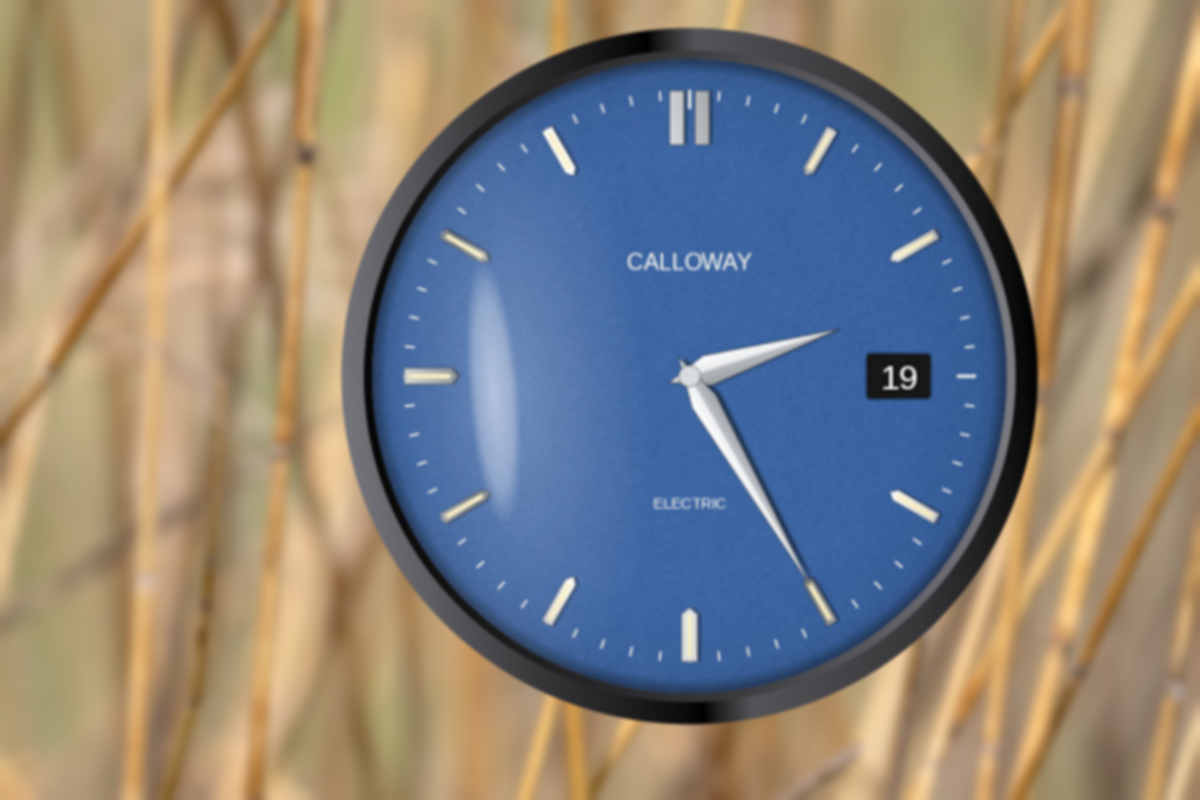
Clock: 2:25
